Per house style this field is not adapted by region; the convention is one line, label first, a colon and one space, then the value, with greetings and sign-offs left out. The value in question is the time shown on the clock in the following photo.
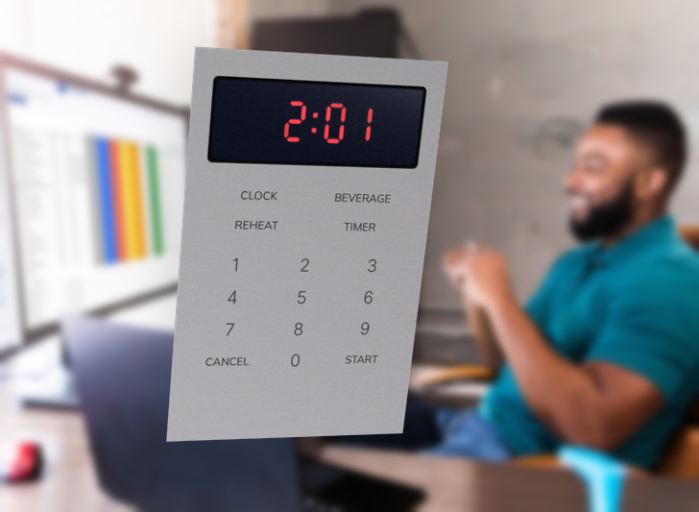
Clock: 2:01
